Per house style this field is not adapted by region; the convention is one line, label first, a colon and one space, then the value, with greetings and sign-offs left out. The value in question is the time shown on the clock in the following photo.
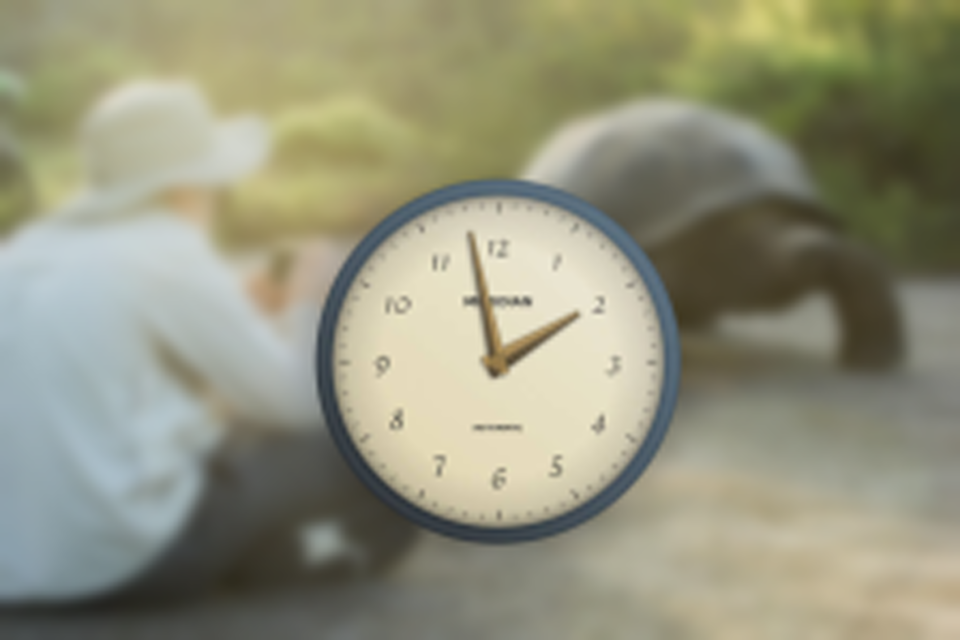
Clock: 1:58
